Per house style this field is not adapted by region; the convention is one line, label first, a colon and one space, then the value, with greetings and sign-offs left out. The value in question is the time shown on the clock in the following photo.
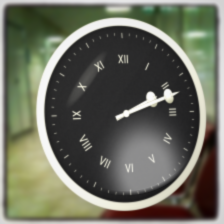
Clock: 2:12
